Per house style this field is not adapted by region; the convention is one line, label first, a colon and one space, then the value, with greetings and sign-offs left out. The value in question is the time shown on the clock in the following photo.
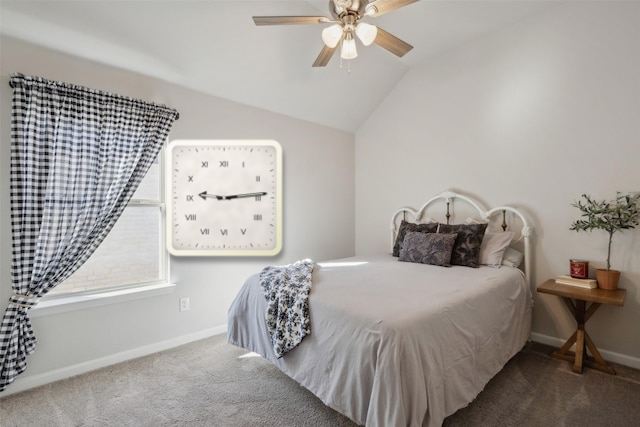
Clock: 9:14
